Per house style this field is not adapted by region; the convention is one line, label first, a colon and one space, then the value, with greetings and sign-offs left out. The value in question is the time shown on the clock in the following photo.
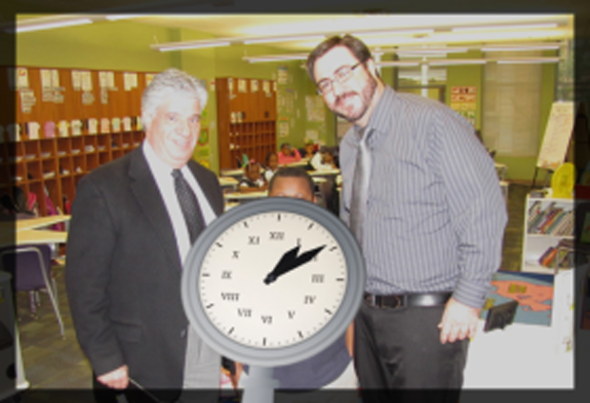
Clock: 1:09
